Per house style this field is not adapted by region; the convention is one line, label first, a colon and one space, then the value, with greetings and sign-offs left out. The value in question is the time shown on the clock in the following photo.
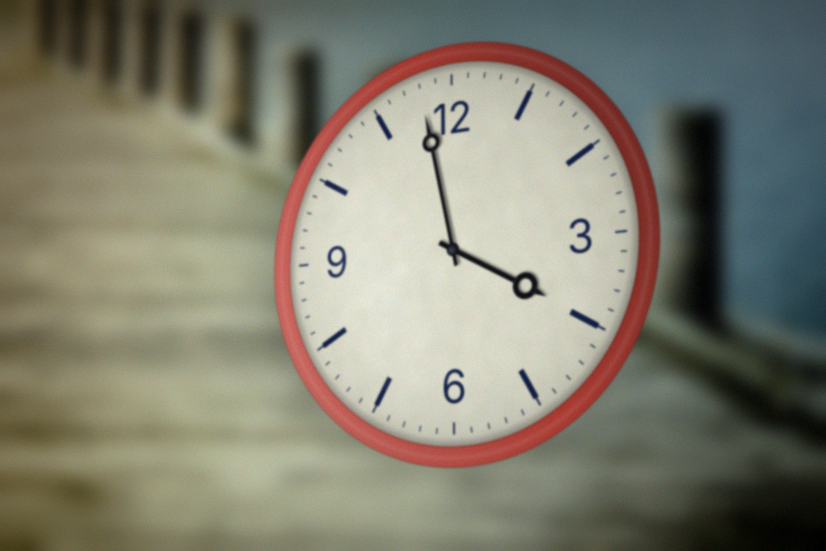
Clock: 3:58
